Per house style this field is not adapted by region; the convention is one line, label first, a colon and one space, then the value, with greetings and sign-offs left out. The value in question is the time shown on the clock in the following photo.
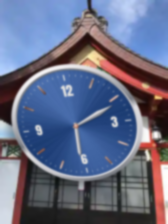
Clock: 6:11
